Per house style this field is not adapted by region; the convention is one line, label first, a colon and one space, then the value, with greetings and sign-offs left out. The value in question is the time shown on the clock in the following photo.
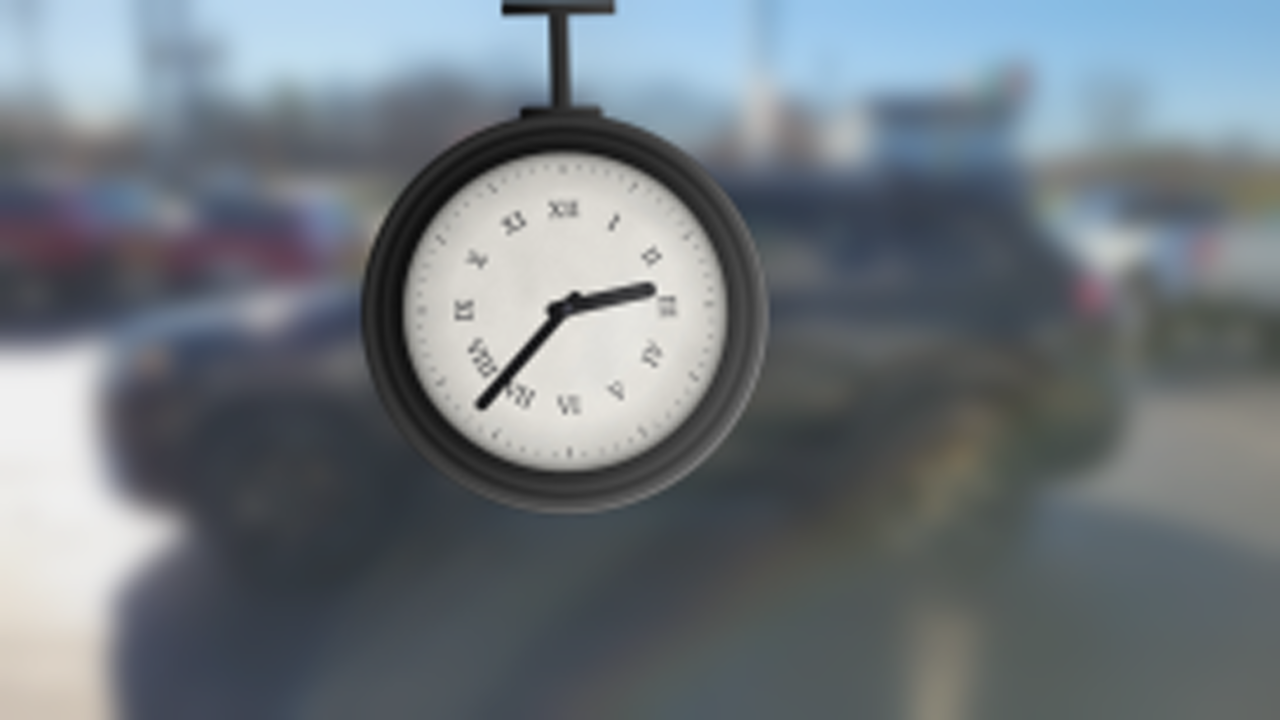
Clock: 2:37
